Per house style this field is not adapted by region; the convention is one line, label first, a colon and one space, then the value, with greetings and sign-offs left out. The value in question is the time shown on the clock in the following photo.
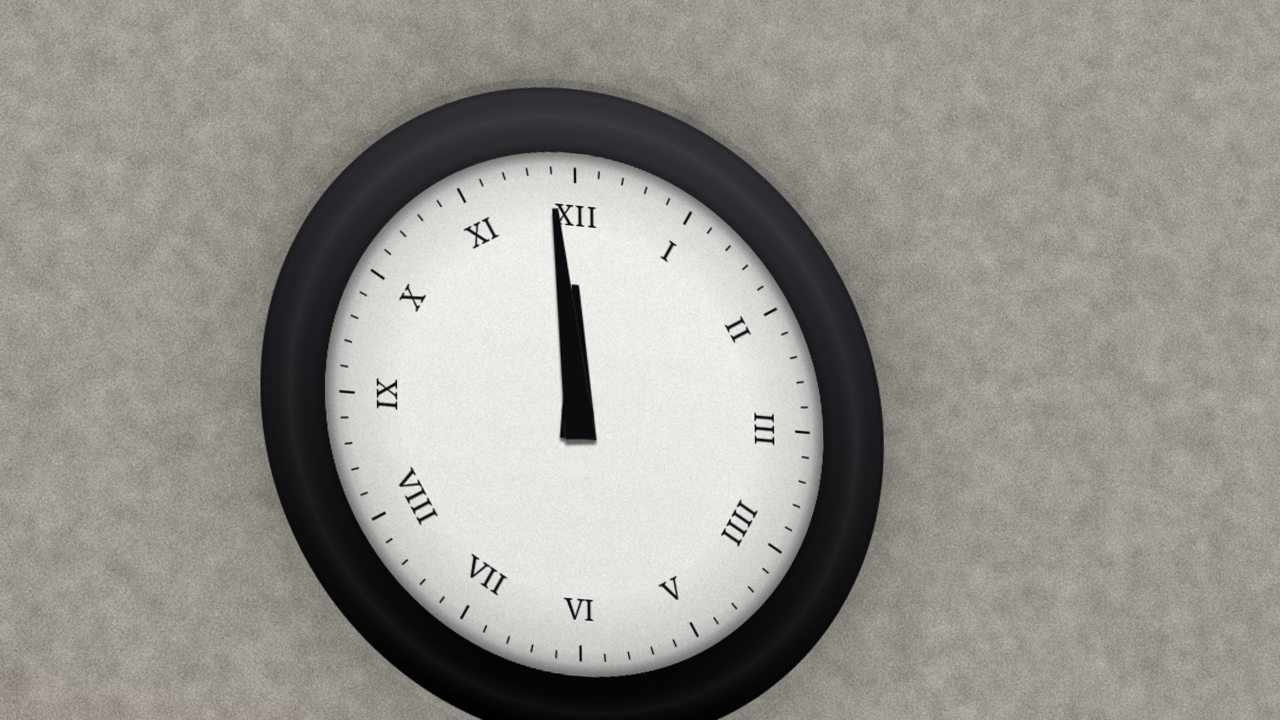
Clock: 11:59
